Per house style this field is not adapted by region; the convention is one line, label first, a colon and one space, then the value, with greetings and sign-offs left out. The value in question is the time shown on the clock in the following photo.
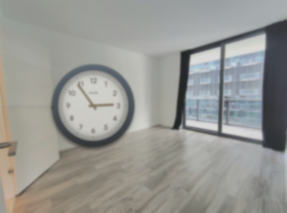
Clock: 2:54
